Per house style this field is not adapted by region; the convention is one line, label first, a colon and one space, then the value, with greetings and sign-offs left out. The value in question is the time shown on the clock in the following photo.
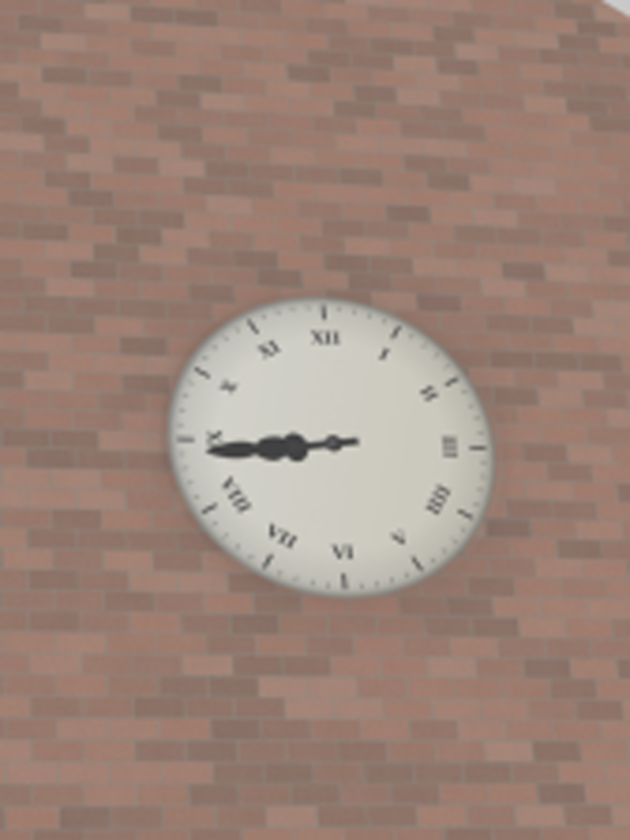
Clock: 8:44
